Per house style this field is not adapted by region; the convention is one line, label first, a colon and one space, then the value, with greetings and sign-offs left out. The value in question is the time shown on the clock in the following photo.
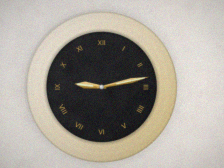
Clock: 9:13
